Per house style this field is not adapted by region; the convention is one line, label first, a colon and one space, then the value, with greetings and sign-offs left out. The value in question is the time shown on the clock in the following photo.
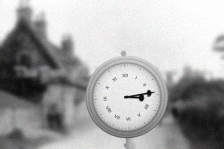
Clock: 3:14
